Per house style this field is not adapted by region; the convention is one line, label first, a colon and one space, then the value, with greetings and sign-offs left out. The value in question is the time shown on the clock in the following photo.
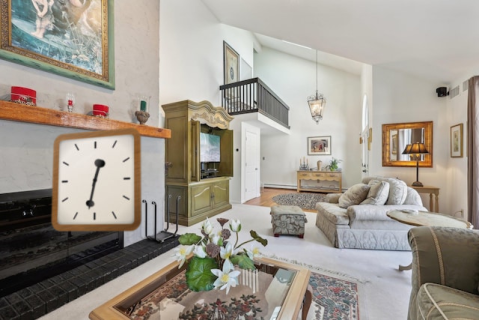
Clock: 12:32
